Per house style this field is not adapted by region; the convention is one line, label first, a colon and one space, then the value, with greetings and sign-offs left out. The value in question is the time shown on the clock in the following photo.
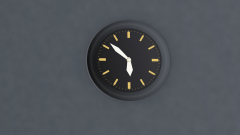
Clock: 5:52
